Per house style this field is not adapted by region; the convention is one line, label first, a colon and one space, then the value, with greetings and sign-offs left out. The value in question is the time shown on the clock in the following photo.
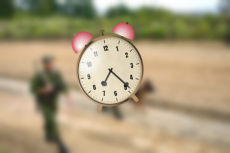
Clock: 7:24
